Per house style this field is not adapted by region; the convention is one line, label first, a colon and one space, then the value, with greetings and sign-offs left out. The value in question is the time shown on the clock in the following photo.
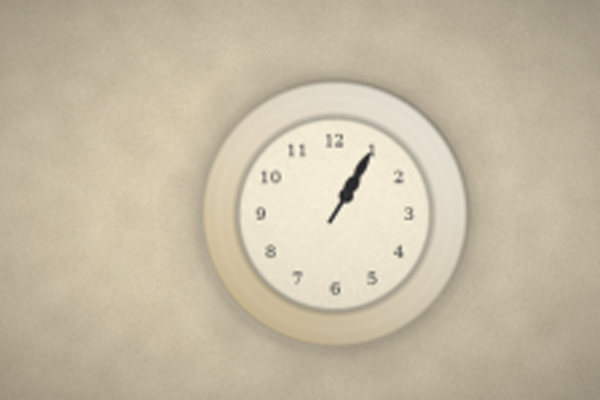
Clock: 1:05
